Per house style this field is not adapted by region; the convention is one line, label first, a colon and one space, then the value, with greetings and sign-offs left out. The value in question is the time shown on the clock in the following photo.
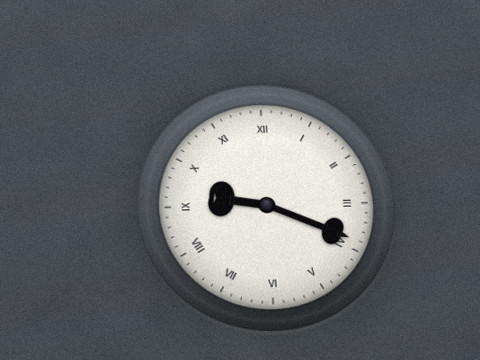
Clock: 9:19
